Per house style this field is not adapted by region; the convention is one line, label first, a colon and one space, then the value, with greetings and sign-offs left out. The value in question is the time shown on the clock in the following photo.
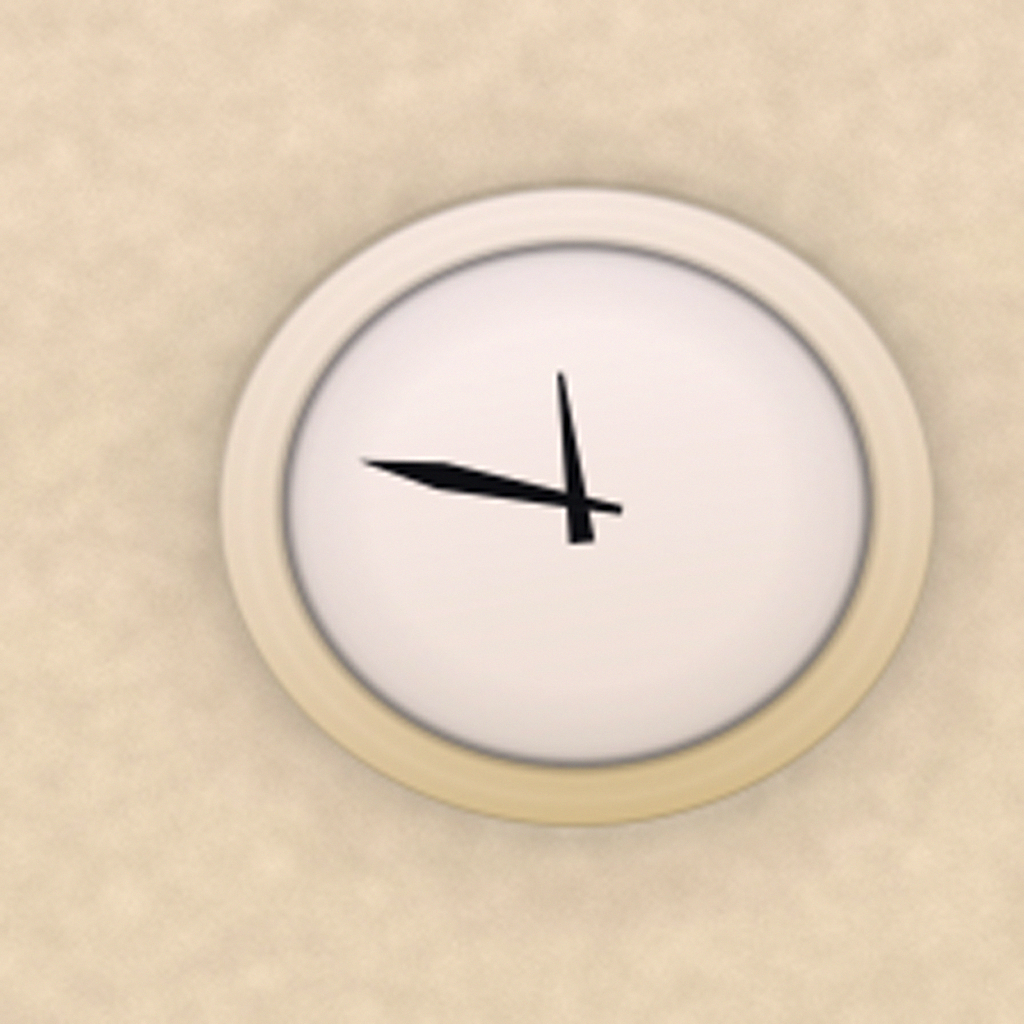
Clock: 11:47
